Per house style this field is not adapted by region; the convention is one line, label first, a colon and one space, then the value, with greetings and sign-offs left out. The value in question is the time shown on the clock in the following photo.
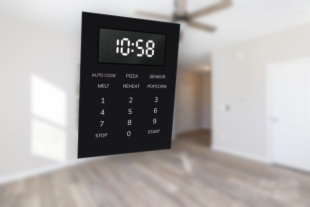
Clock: 10:58
